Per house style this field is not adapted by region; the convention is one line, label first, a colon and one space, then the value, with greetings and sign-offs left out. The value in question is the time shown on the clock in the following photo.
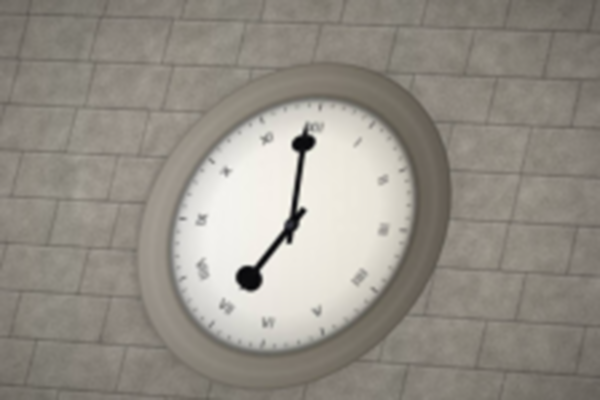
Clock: 6:59
